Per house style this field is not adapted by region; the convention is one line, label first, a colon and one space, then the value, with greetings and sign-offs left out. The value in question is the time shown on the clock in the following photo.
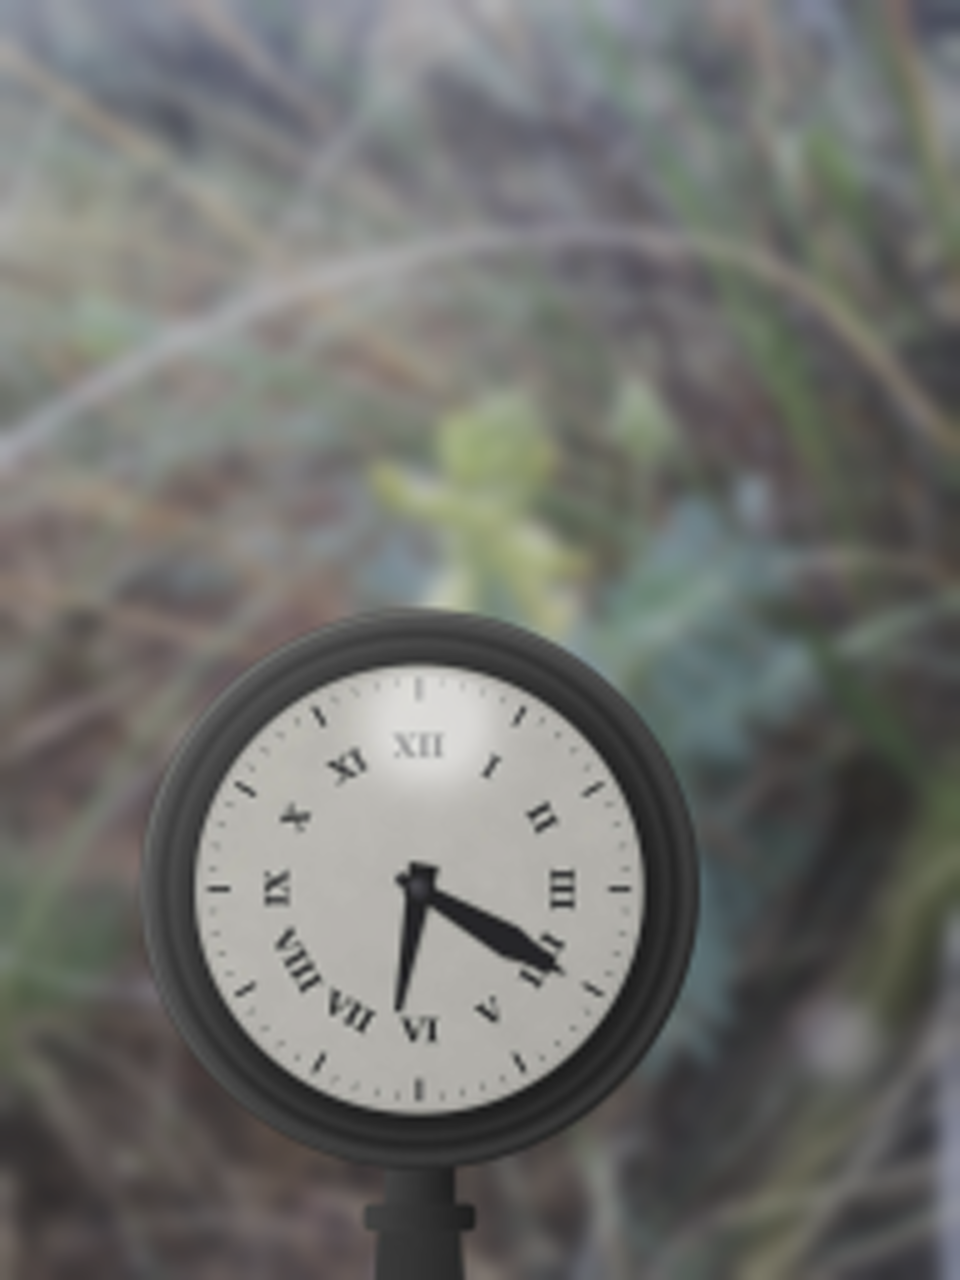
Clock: 6:20
